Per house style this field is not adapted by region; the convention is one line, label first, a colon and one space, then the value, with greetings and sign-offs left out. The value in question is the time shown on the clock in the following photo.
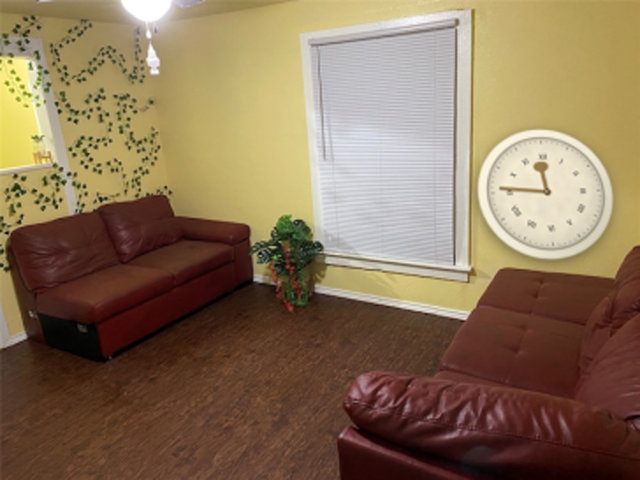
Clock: 11:46
